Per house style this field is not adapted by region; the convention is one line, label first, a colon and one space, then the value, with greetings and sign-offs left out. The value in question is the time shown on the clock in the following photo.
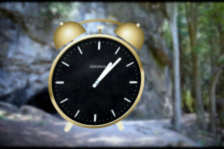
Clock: 1:07
